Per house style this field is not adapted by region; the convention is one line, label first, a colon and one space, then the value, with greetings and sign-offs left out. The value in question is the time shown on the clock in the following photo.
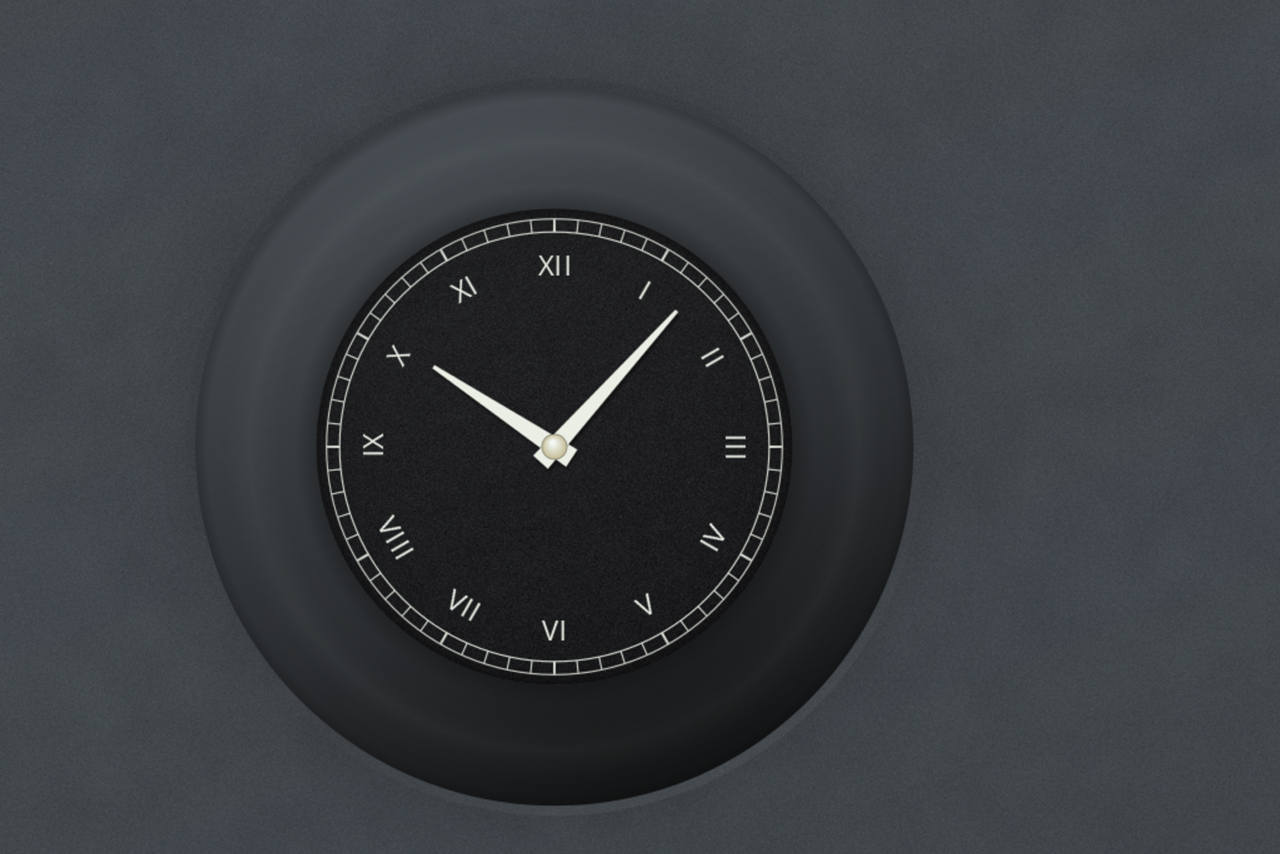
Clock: 10:07
